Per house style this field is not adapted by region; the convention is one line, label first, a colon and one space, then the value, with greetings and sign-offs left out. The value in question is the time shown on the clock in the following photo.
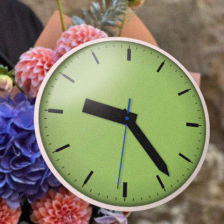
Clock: 9:23:31
